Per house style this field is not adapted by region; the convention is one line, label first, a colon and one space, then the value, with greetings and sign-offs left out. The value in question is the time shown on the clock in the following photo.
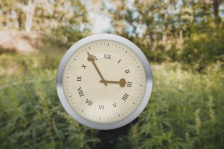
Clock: 2:54
